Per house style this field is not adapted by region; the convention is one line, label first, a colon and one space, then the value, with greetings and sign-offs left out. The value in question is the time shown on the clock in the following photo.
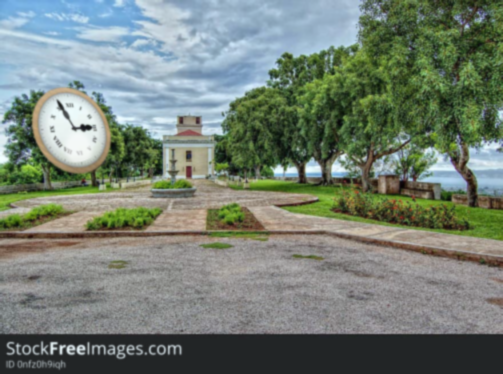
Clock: 2:56
